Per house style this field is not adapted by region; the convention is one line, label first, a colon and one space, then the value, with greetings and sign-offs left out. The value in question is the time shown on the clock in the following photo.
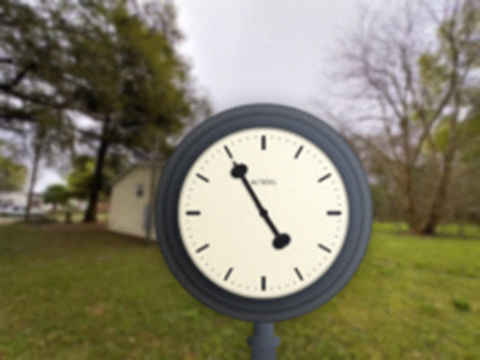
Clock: 4:55
